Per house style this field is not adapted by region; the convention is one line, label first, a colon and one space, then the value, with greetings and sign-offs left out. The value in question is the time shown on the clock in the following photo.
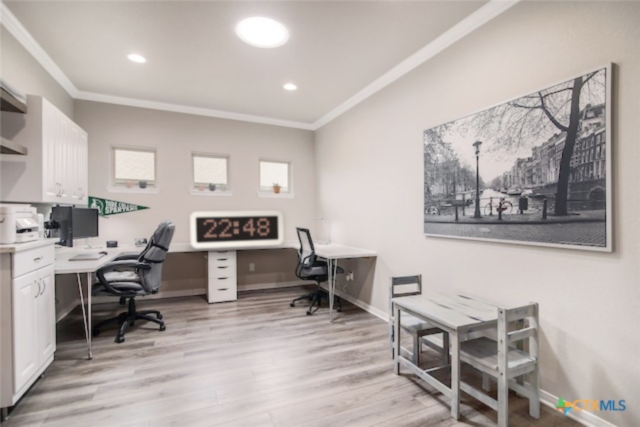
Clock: 22:48
